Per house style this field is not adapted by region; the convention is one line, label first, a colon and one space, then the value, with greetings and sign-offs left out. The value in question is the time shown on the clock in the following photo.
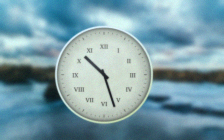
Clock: 10:27
